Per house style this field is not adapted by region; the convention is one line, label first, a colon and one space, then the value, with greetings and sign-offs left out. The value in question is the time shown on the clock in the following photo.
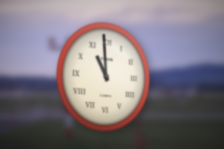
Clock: 10:59
